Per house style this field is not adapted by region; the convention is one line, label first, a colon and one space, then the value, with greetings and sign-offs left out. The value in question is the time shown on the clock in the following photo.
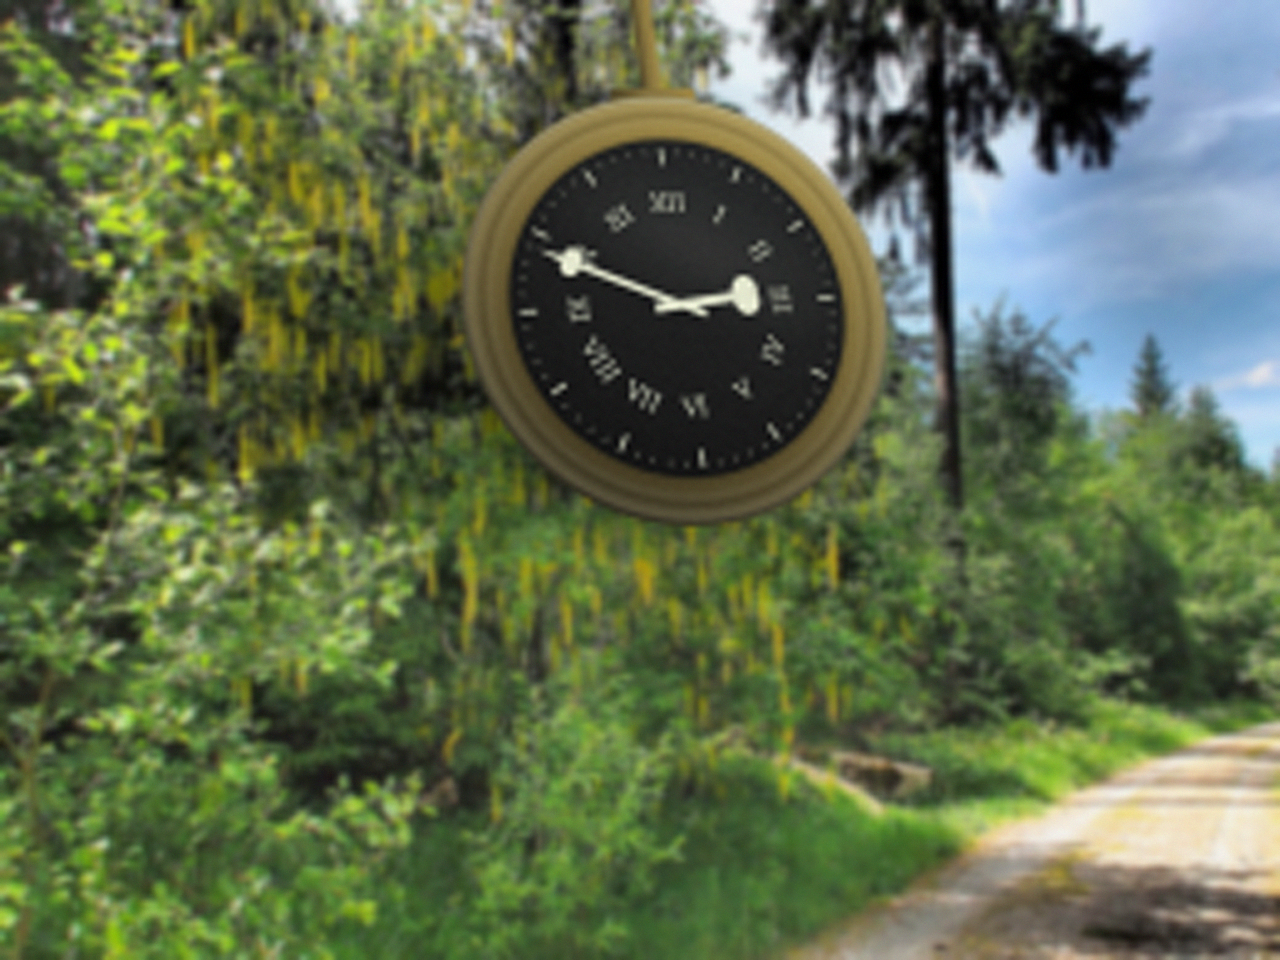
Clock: 2:49
